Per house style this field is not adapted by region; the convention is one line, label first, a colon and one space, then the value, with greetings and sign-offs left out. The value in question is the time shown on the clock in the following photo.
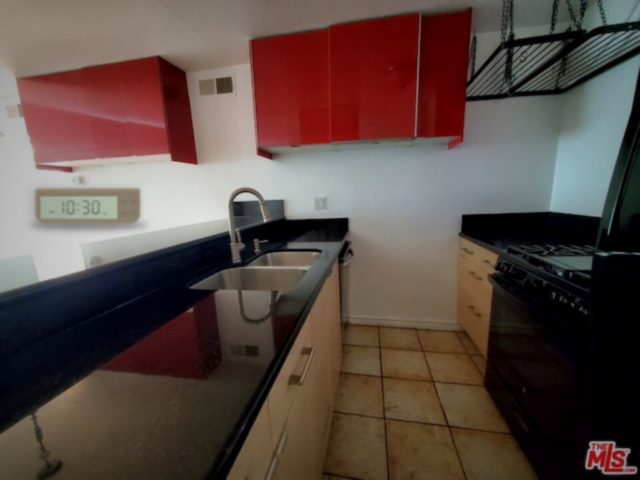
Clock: 10:30
